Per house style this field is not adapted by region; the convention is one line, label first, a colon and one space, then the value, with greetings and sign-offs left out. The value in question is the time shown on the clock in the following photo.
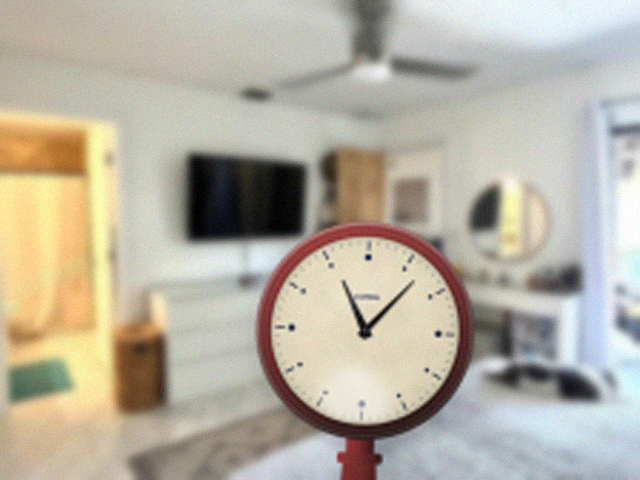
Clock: 11:07
